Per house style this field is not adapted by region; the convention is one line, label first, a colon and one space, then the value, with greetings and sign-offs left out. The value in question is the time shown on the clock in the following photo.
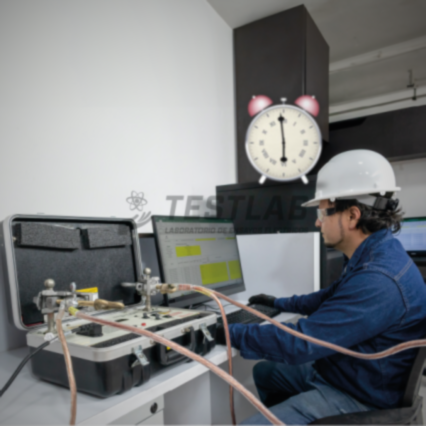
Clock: 5:59
